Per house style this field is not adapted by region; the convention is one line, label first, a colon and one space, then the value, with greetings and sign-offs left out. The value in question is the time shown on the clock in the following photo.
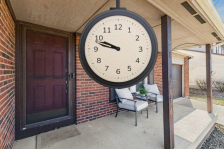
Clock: 9:48
